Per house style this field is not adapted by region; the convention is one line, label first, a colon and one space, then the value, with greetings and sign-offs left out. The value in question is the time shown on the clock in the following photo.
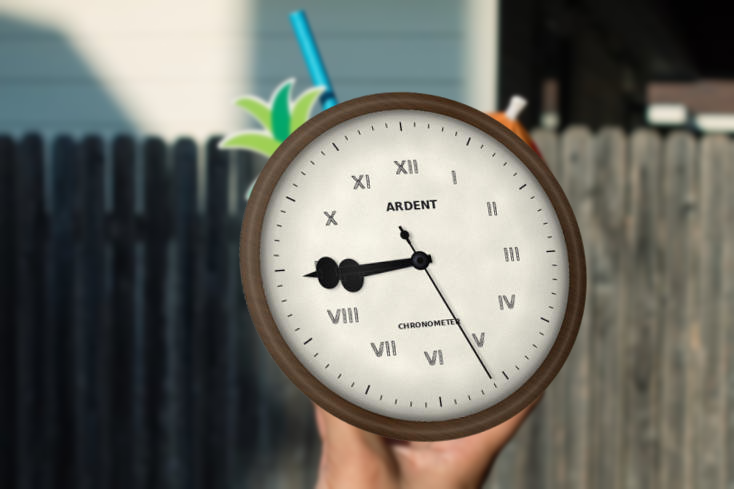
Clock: 8:44:26
